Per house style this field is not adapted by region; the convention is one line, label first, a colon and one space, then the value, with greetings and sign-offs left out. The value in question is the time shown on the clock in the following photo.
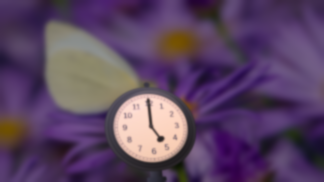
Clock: 5:00
